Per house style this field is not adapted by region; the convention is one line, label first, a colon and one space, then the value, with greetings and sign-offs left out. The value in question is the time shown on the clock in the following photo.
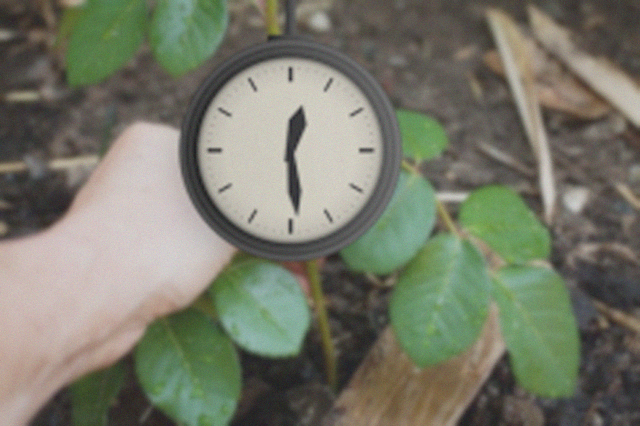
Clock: 12:29
